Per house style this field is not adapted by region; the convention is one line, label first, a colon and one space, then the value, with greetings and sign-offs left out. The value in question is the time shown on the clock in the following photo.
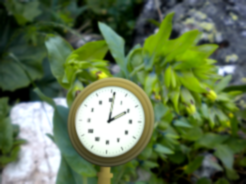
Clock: 2:01
